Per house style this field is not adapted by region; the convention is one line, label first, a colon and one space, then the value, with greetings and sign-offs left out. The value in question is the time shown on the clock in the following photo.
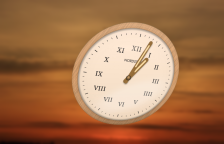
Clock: 1:03
